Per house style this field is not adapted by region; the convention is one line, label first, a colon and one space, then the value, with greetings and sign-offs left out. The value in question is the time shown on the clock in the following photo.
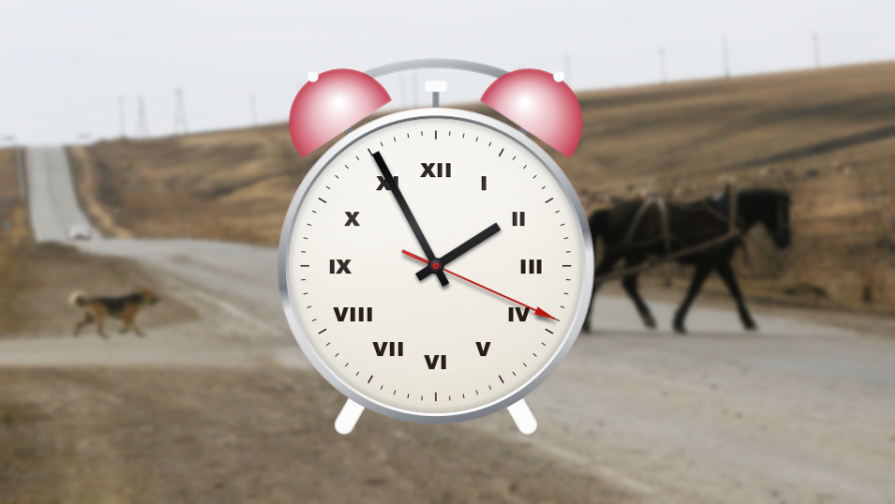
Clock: 1:55:19
